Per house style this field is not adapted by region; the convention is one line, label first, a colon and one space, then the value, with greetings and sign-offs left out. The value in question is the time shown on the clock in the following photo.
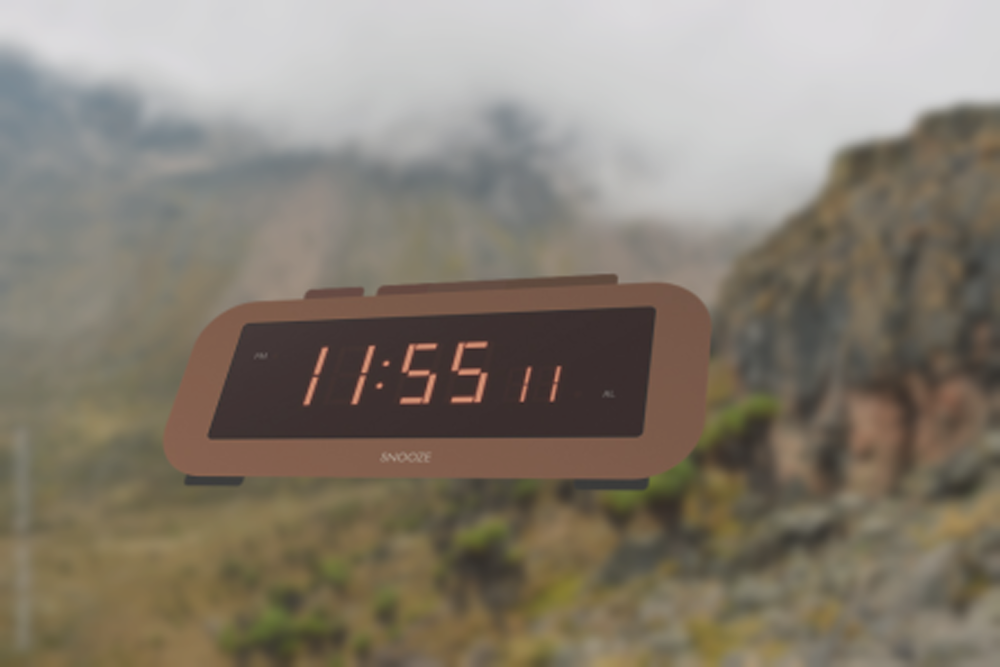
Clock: 11:55:11
